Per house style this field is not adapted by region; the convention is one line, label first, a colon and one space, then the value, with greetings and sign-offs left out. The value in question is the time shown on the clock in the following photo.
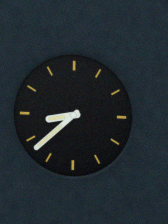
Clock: 8:38
